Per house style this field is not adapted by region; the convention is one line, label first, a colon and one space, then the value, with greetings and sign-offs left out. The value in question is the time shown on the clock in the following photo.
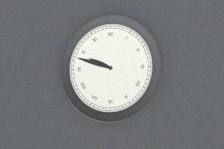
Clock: 9:48
